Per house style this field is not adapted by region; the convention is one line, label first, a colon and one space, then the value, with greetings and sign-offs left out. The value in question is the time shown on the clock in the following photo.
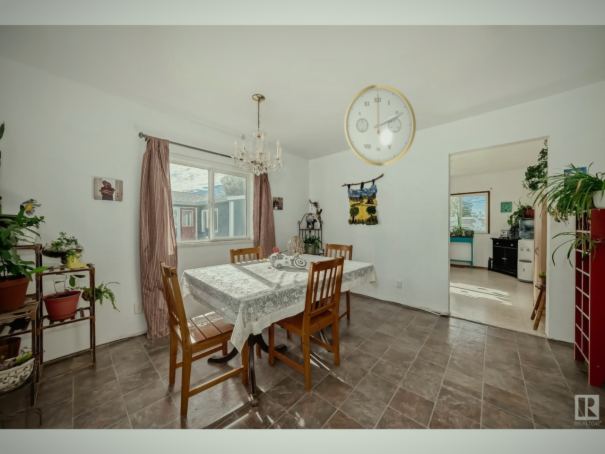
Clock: 2:11
